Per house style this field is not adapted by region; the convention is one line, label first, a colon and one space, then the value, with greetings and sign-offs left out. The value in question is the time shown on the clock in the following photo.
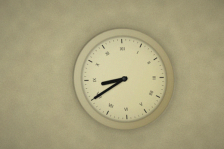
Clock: 8:40
